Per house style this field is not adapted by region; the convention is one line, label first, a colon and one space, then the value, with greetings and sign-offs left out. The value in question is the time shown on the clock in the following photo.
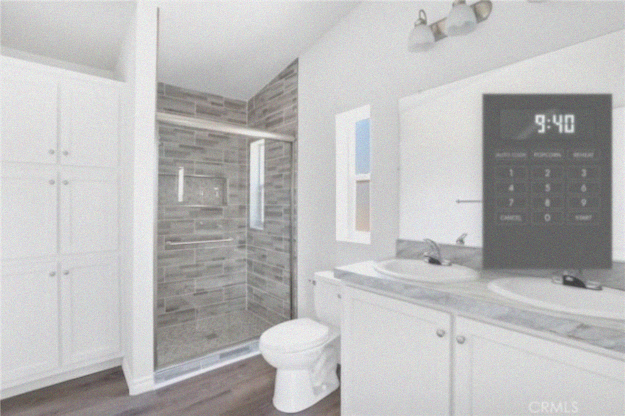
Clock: 9:40
